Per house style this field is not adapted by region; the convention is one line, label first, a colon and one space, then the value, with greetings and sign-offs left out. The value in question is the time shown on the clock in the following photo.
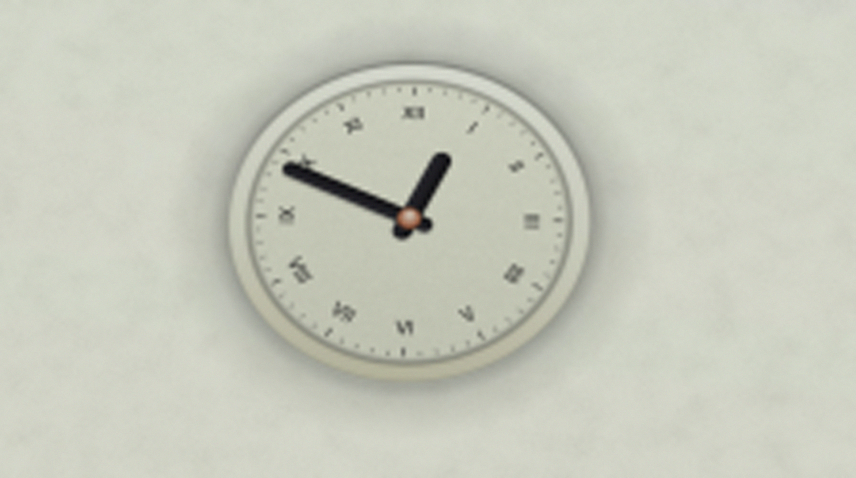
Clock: 12:49
